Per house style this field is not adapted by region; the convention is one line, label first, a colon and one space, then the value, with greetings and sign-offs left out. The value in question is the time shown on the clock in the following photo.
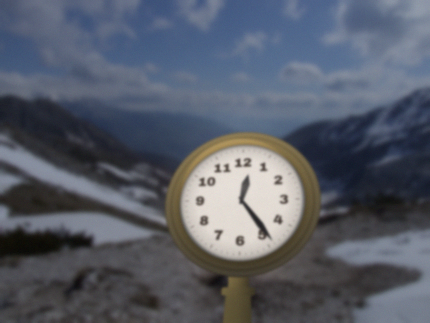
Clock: 12:24
